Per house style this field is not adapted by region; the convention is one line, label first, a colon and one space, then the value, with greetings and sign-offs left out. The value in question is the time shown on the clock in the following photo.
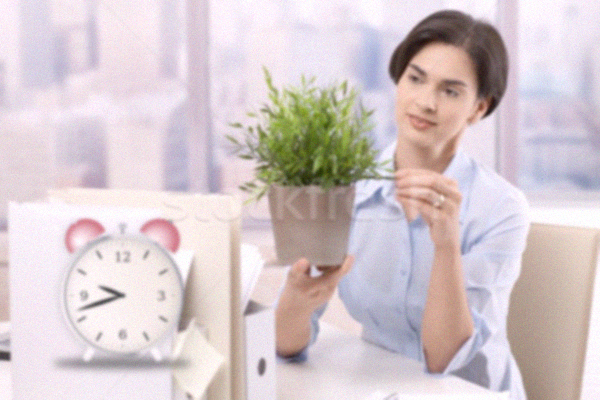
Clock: 9:42
